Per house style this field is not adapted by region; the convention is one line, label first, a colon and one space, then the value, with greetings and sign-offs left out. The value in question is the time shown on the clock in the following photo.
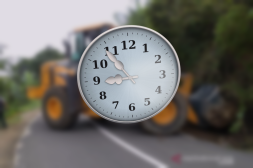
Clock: 8:54
